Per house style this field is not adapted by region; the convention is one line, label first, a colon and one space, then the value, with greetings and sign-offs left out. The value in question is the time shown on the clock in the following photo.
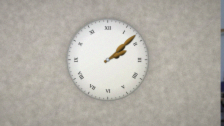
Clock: 2:08
